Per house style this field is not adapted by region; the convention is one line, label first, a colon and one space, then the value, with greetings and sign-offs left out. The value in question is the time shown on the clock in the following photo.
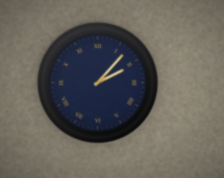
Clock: 2:07
